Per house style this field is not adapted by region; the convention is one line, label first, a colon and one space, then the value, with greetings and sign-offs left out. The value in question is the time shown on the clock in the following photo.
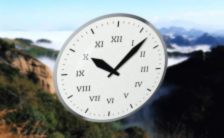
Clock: 10:07
